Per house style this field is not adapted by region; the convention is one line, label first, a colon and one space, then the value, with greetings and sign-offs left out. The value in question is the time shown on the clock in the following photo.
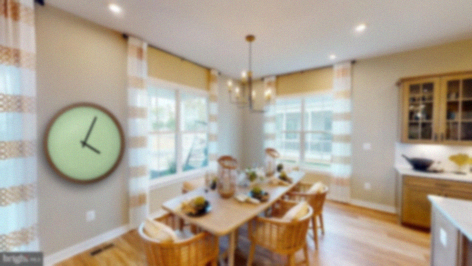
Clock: 4:04
